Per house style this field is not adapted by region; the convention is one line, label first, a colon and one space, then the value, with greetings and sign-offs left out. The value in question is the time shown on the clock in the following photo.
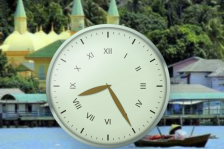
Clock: 8:25
